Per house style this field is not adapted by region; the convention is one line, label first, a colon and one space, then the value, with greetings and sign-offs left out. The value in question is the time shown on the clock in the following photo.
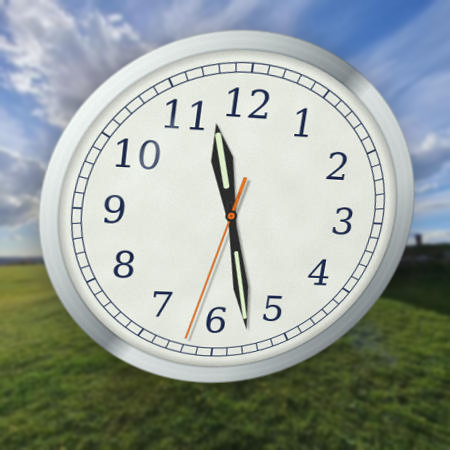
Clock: 11:27:32
